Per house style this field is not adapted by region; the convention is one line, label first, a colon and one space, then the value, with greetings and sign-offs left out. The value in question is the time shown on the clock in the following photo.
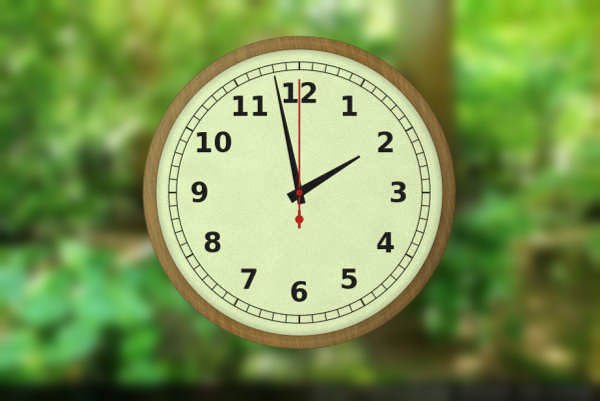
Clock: 1:58:00
